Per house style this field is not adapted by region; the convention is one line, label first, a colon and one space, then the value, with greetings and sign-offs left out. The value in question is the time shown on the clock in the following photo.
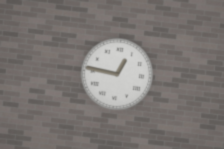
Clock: 12:46
